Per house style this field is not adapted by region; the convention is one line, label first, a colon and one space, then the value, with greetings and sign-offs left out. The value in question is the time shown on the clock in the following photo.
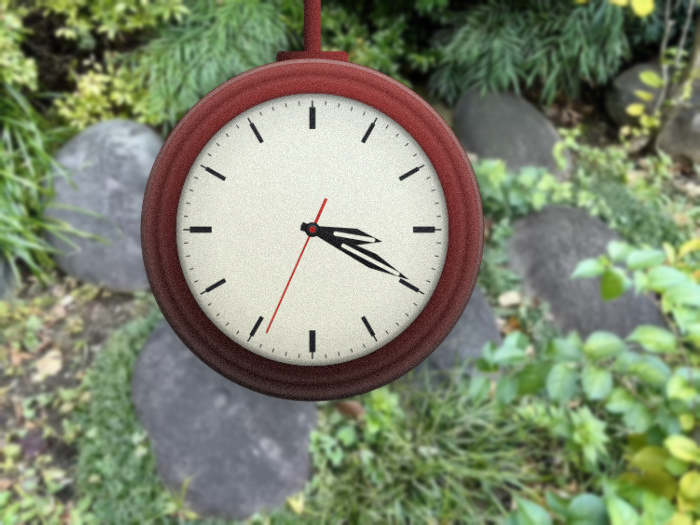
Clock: 3:19:34
